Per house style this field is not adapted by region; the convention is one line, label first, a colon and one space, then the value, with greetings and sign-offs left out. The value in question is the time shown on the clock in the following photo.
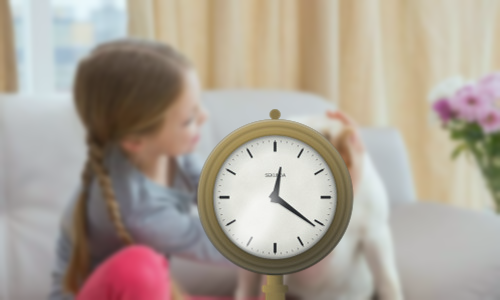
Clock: 12:21
